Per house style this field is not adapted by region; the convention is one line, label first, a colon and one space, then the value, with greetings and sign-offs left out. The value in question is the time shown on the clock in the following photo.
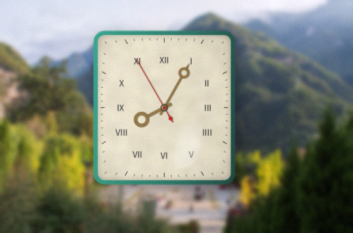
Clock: 8:04:55
